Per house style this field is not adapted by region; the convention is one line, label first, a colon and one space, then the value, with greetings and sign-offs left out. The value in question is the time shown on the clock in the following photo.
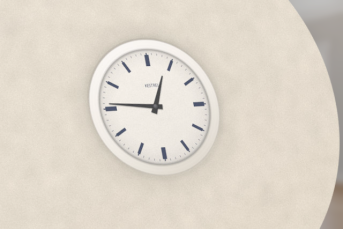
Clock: 12:46
